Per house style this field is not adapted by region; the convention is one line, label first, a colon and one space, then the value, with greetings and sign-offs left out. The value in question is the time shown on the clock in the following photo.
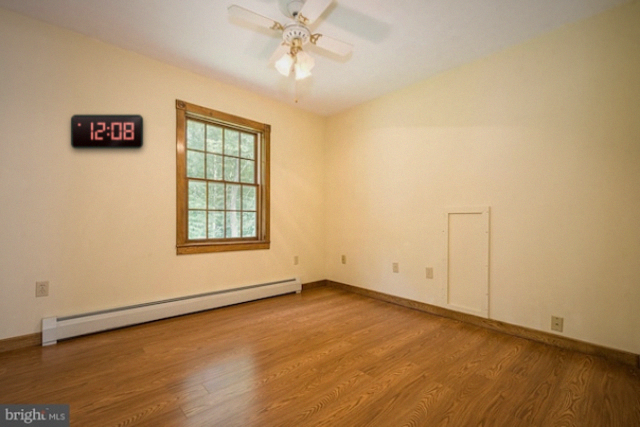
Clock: 12:08
